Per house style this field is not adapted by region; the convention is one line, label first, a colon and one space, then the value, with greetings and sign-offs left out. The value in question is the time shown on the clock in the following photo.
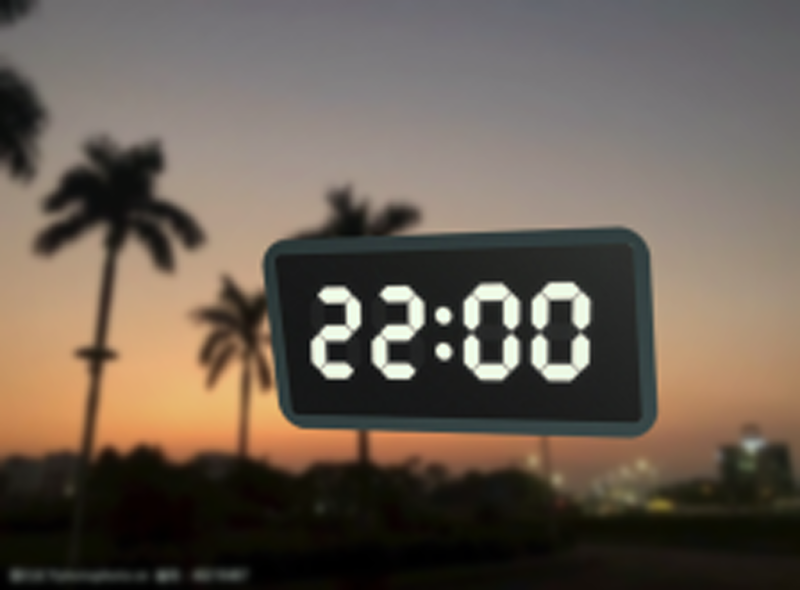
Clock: 22:00
